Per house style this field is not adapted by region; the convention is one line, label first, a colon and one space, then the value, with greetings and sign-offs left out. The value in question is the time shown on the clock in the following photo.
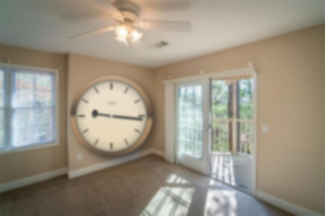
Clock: 9:16
